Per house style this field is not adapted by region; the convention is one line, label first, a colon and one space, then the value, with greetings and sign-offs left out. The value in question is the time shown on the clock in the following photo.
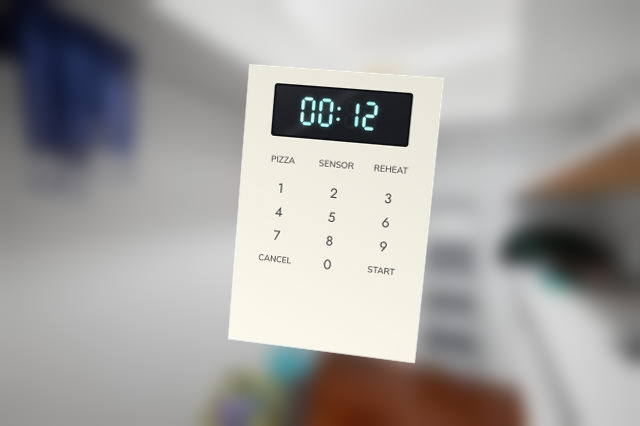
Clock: 0:12
